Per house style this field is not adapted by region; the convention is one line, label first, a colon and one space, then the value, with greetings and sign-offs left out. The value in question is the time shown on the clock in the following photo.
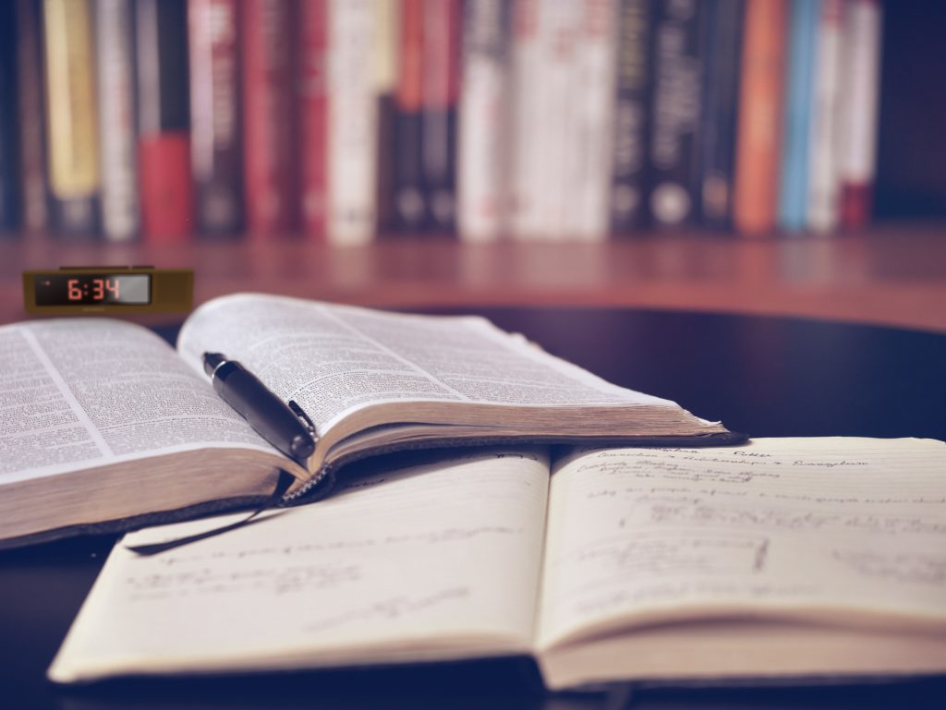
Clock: 6:34
